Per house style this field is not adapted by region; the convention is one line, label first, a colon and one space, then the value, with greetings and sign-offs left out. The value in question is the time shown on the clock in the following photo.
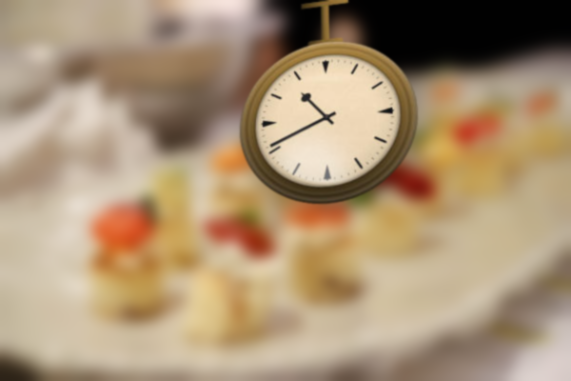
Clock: 10:41
